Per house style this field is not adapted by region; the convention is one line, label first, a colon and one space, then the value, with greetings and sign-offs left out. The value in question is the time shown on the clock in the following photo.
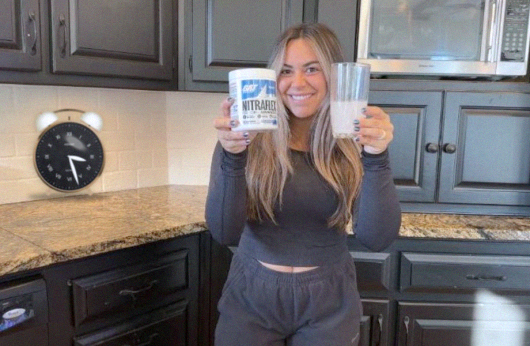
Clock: 3:27
